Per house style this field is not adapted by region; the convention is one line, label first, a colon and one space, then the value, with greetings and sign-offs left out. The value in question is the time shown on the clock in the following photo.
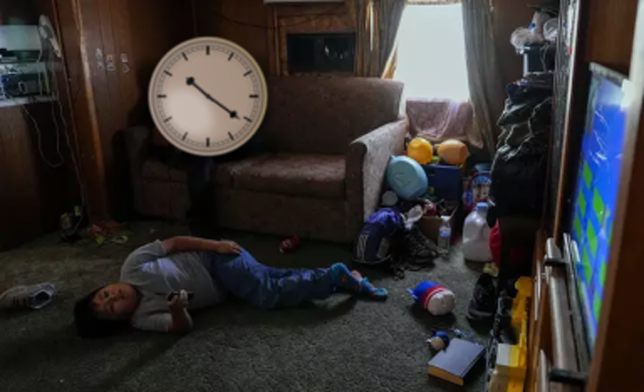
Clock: 10:21
